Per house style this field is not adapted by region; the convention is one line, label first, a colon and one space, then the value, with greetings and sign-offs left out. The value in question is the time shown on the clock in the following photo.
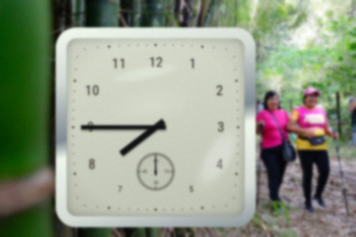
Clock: 7:45
